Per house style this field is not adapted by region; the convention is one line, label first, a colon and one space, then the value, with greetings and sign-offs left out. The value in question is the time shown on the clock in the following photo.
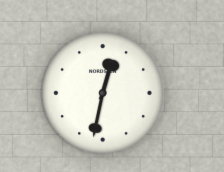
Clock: 12:32
